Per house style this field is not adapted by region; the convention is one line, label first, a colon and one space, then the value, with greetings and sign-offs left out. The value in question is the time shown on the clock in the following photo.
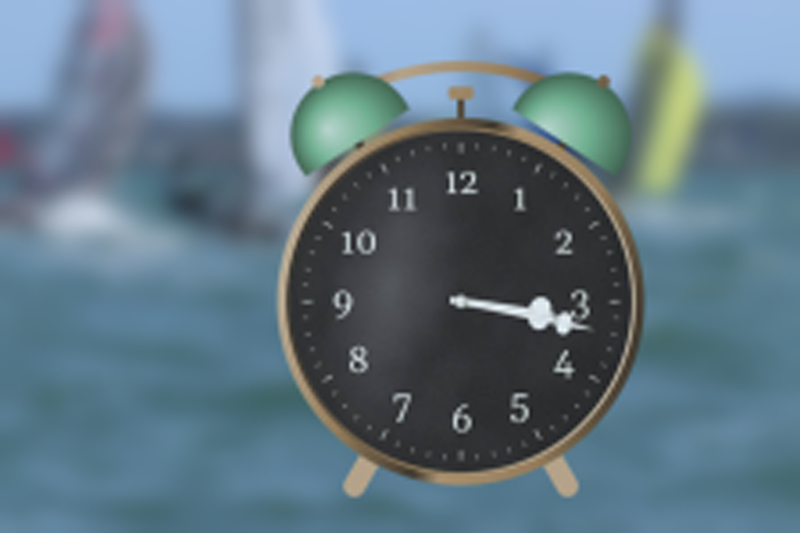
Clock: 3:17
